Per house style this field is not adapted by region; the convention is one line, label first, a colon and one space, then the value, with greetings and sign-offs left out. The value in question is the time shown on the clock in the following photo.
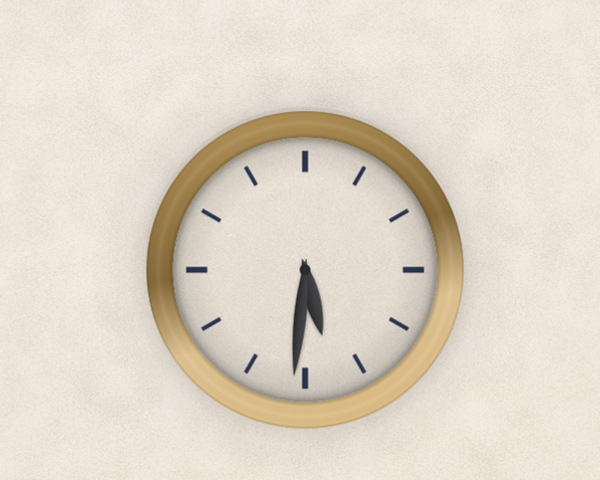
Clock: 5:31
